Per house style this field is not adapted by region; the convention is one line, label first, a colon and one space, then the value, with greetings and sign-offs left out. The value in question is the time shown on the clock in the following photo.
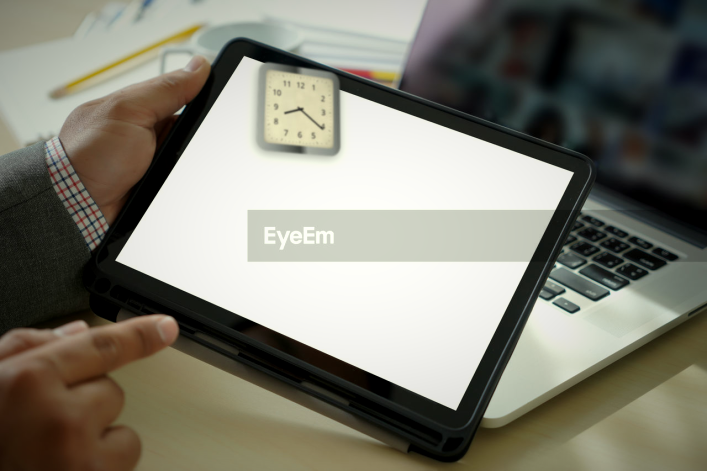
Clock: 8:21
